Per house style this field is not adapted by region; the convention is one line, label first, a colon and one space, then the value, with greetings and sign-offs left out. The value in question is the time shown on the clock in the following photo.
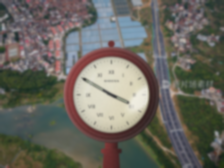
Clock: 3:50
